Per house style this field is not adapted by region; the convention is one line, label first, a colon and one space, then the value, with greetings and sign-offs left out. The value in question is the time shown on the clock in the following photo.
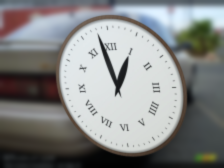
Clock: 12:58
